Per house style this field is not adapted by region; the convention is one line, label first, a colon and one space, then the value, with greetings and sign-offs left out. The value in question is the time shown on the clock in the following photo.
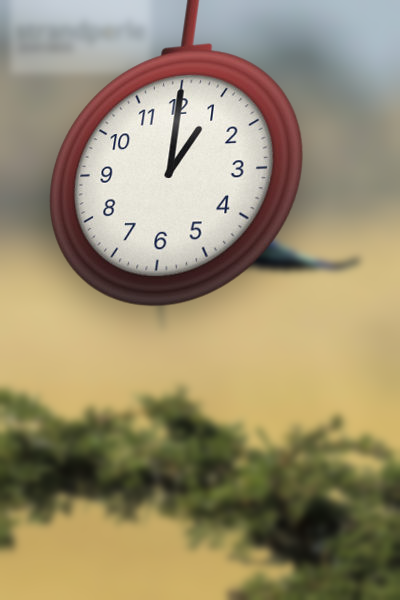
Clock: 1:00
